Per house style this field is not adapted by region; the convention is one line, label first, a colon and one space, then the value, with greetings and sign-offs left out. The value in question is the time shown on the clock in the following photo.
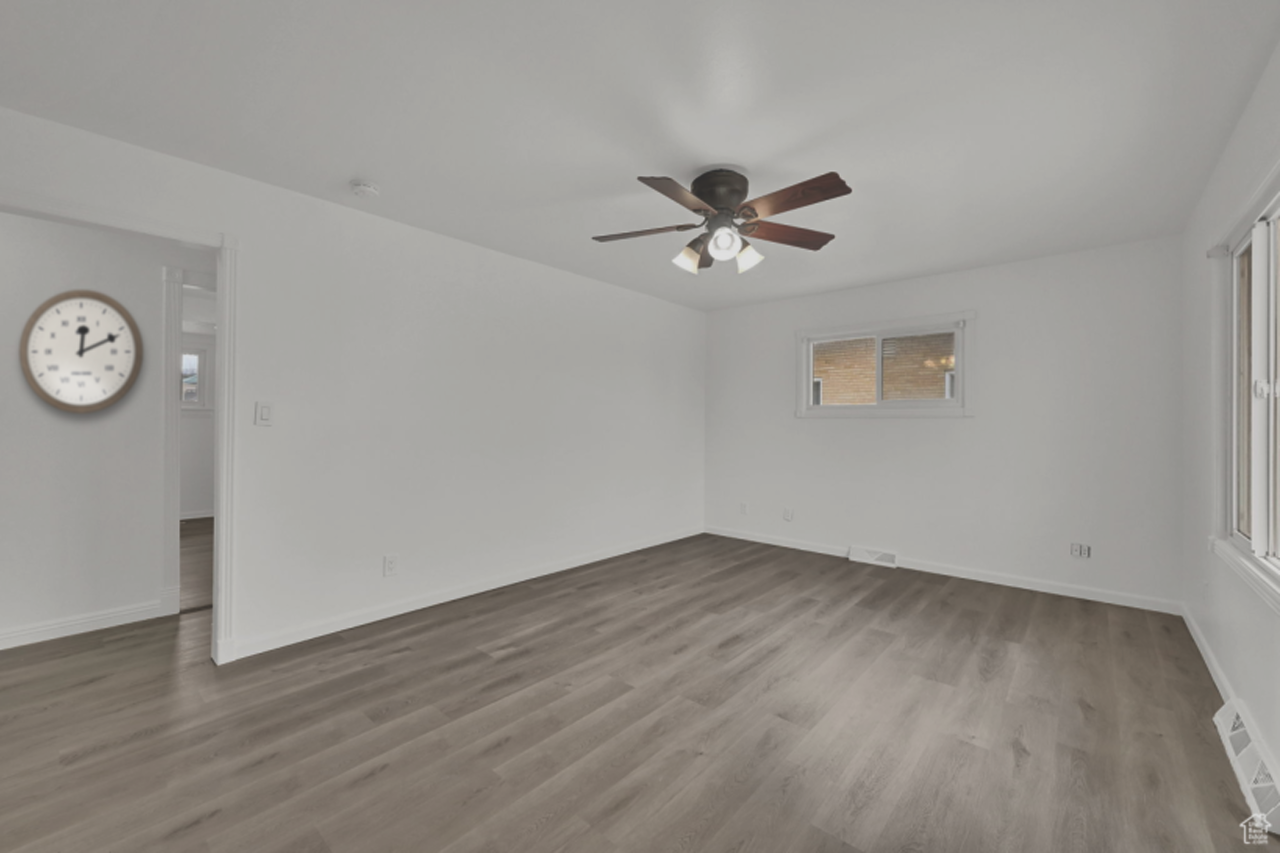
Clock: 12:11
